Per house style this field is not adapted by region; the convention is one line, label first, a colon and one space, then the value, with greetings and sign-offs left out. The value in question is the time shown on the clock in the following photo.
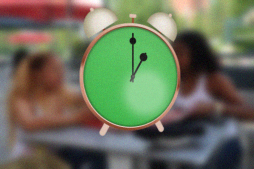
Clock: 1:00
